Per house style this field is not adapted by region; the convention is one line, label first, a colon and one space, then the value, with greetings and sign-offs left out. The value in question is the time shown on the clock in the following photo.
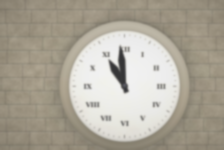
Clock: 10:59
